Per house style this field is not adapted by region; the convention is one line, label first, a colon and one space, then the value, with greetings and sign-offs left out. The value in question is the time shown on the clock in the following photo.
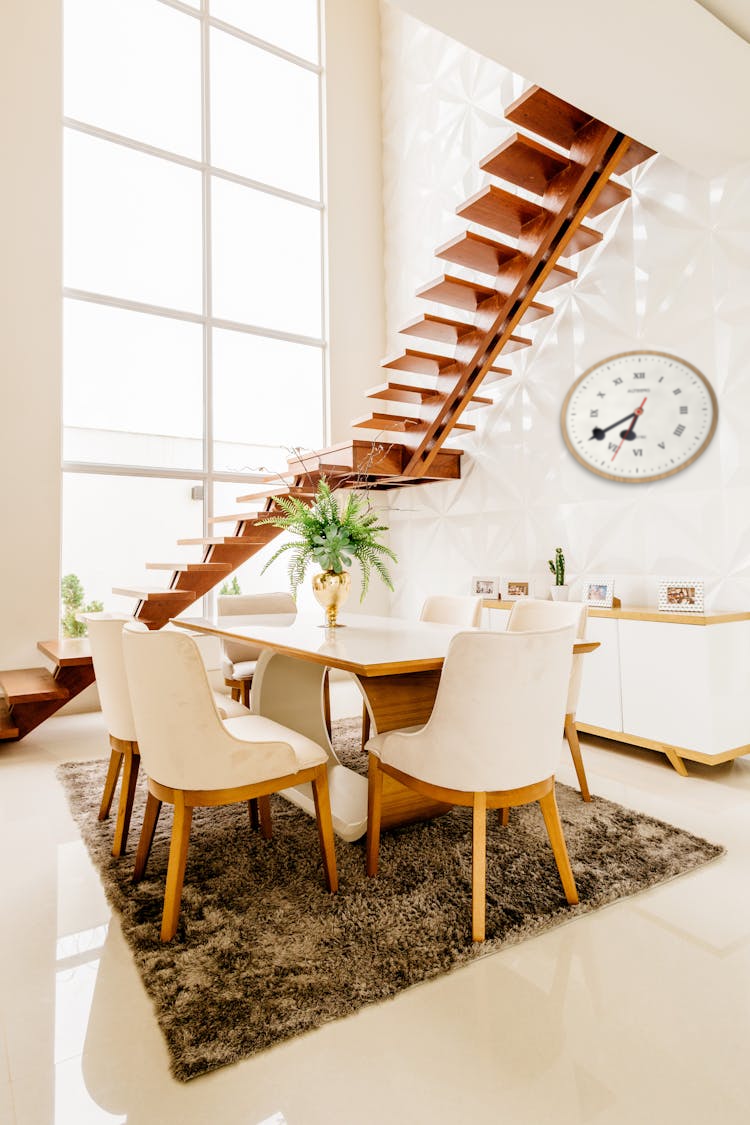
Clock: 6:39:34
